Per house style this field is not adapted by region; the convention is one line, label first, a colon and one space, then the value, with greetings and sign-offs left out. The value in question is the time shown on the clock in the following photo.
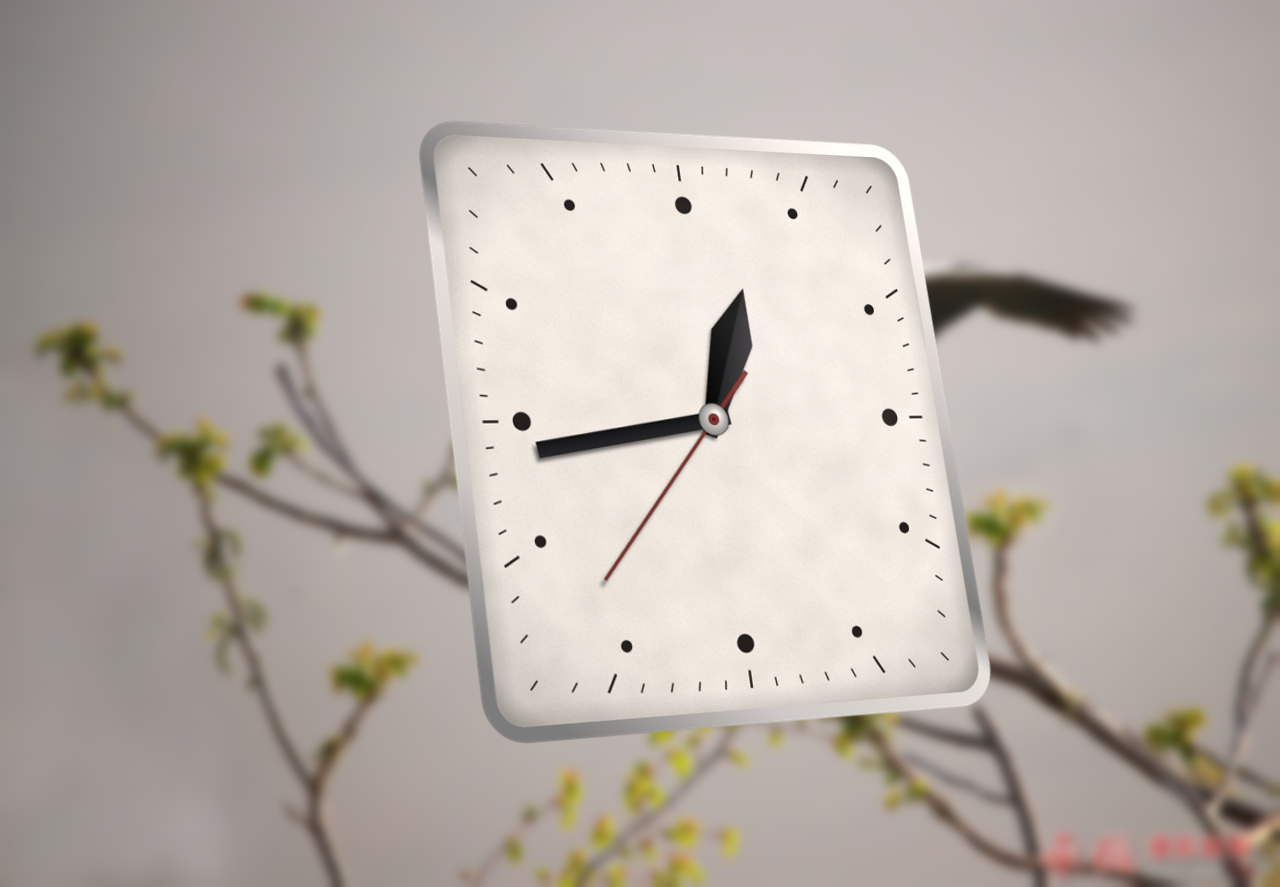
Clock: 12:43:37
